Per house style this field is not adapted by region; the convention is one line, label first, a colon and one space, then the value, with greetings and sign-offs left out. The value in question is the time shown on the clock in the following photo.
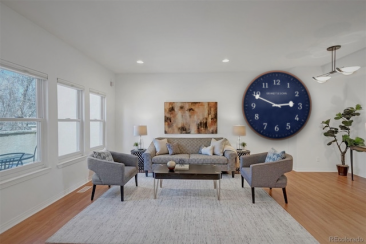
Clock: 2:49
